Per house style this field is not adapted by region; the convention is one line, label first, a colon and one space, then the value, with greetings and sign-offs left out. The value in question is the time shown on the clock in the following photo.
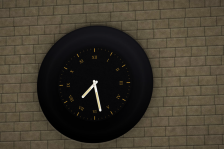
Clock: 7:28
